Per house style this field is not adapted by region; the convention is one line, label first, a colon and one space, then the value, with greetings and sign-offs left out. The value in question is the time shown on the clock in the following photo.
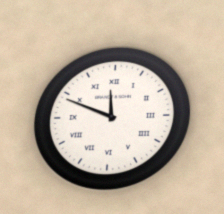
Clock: 11:49
